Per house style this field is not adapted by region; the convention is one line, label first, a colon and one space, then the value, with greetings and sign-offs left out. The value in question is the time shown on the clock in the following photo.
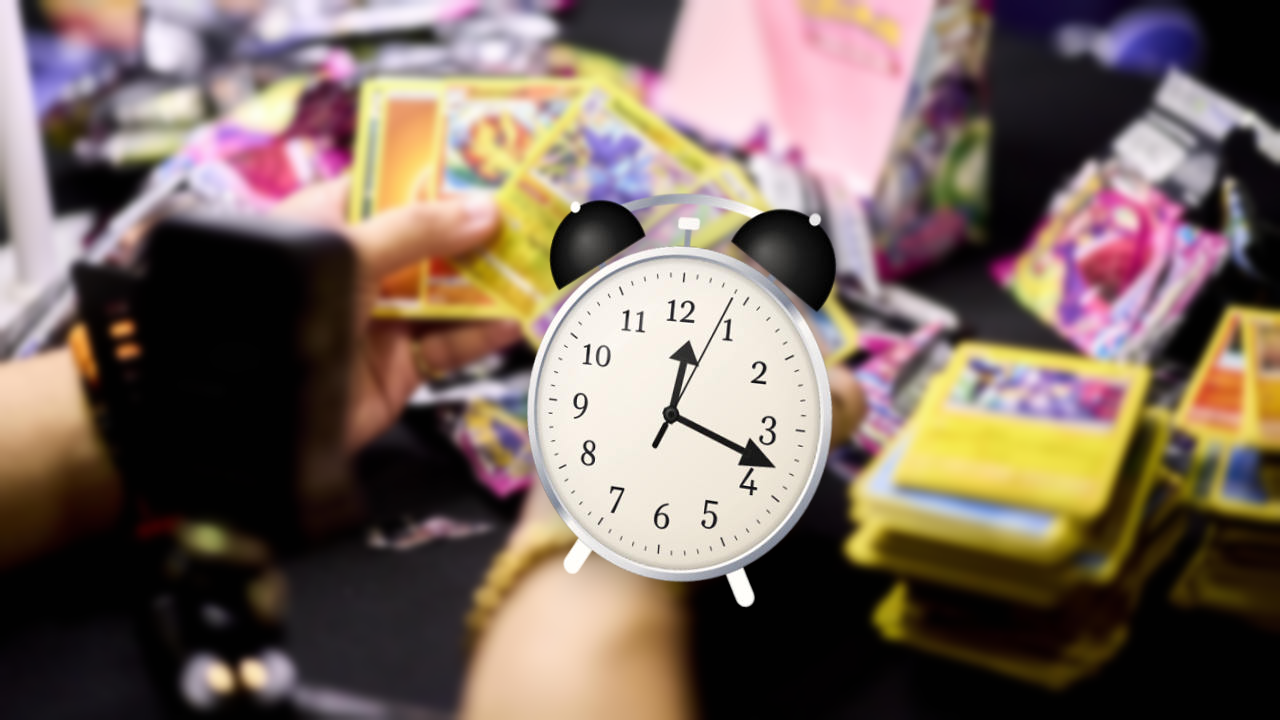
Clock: 12:18:04
